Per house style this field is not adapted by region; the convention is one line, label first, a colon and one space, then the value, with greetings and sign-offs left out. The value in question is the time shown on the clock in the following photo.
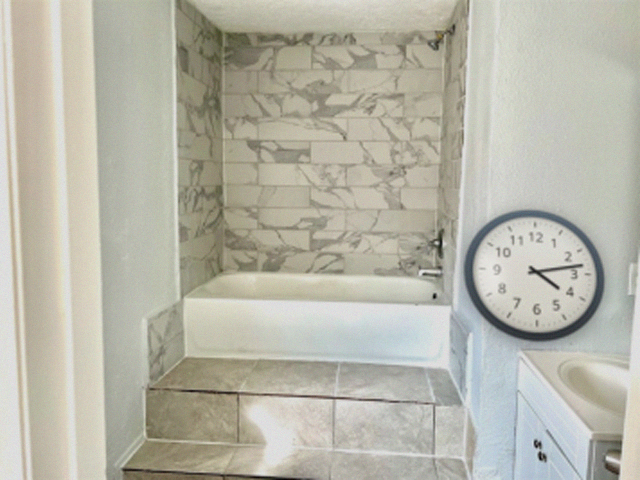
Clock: 4:13
